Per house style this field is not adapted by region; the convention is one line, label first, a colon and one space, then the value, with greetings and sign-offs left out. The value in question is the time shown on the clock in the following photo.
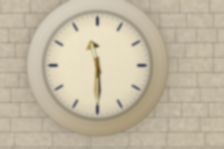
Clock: 11:30
